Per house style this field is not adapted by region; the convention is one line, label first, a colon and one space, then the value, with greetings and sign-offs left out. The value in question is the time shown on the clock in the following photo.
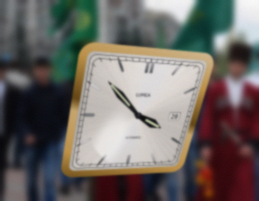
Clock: 3:52
